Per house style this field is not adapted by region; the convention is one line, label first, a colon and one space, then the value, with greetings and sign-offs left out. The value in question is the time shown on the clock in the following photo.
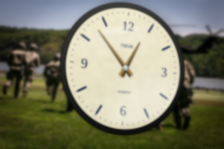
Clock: 12:53
